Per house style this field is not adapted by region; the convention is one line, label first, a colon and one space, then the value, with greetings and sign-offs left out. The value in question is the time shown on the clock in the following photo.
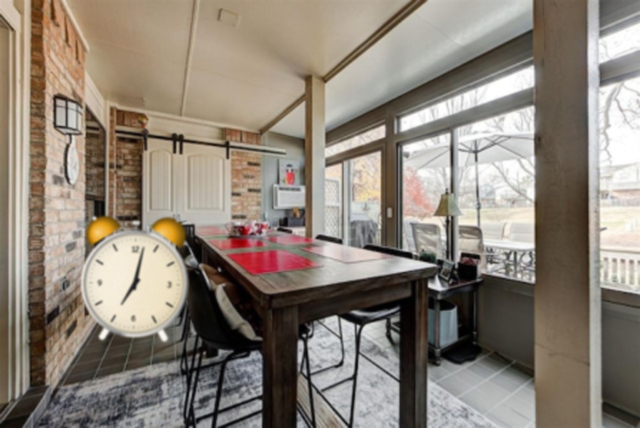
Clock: 7:02
